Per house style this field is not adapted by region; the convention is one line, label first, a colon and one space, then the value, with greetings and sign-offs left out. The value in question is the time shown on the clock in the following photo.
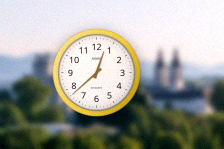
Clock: 12:38
